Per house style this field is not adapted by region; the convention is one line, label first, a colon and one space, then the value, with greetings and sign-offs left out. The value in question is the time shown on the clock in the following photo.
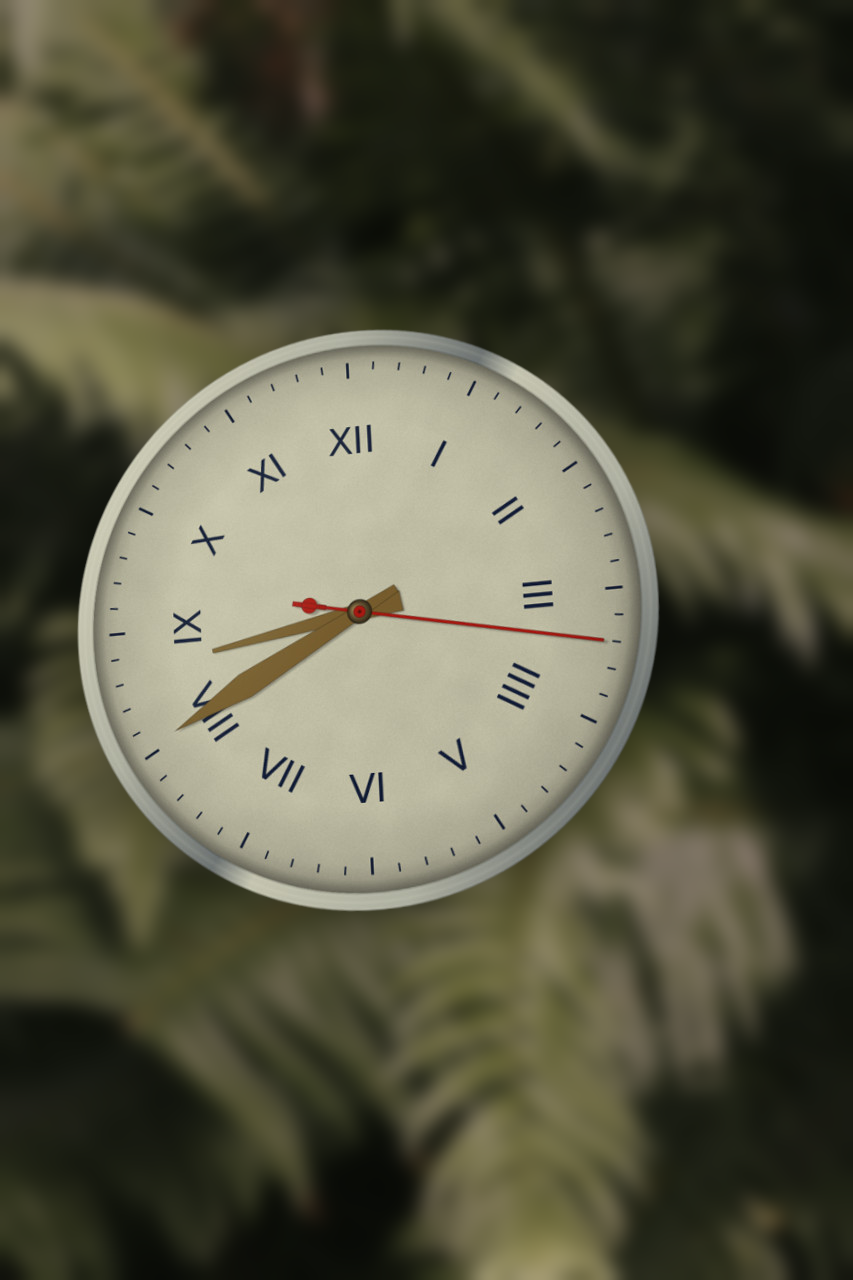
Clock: 8:40:17
